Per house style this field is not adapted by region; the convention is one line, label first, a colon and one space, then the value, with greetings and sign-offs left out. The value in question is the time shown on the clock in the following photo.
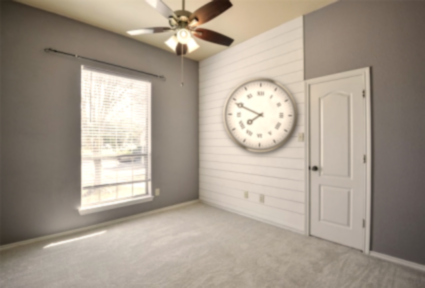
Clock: 7:49
